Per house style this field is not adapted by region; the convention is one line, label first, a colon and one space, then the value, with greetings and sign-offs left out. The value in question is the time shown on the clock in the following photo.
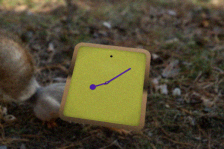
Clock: 8:08
